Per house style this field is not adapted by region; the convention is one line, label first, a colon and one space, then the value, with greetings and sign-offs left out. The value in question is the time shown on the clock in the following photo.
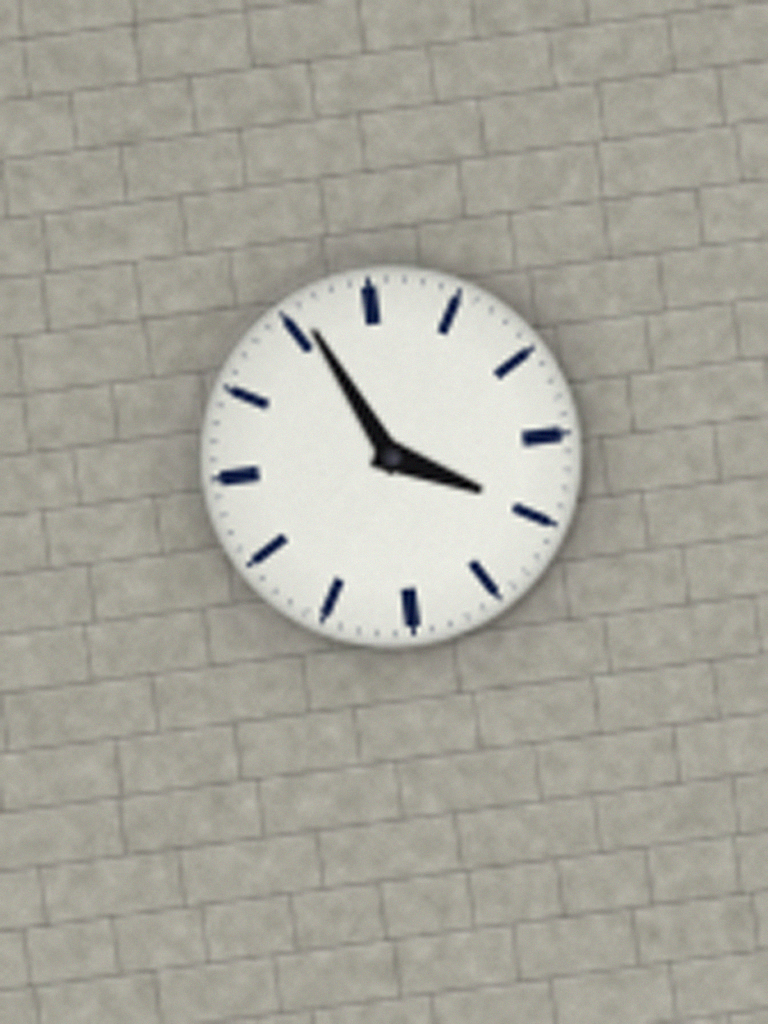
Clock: 3:56
